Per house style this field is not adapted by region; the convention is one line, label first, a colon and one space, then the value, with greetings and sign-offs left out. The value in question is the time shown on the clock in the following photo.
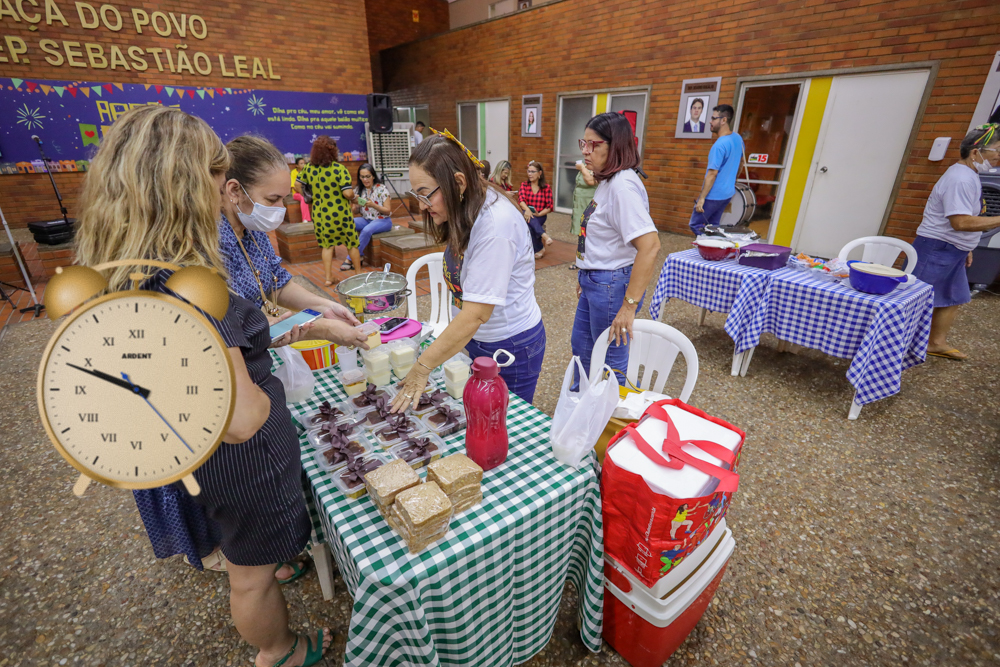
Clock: 9:48:23
